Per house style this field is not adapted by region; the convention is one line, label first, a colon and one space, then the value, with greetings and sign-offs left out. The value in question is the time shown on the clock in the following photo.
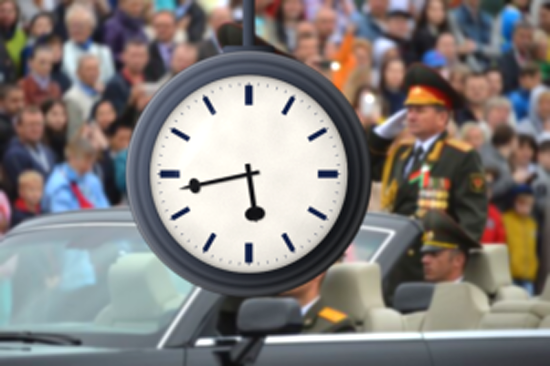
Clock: 5:43
